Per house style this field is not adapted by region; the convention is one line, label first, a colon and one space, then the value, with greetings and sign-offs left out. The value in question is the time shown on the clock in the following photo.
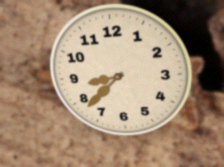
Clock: 8:38
